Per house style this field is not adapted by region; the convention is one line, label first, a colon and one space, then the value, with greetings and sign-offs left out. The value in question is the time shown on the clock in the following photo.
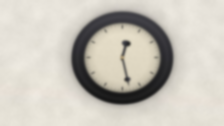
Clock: 12:28
